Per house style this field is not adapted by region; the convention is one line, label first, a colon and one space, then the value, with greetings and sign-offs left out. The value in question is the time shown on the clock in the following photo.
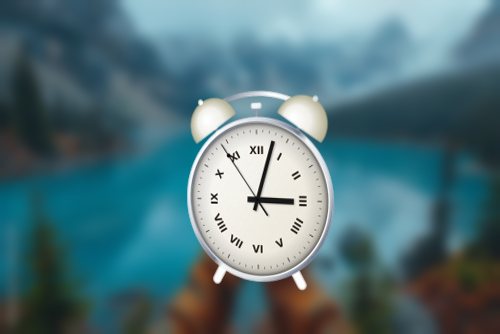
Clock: 3:02:54
